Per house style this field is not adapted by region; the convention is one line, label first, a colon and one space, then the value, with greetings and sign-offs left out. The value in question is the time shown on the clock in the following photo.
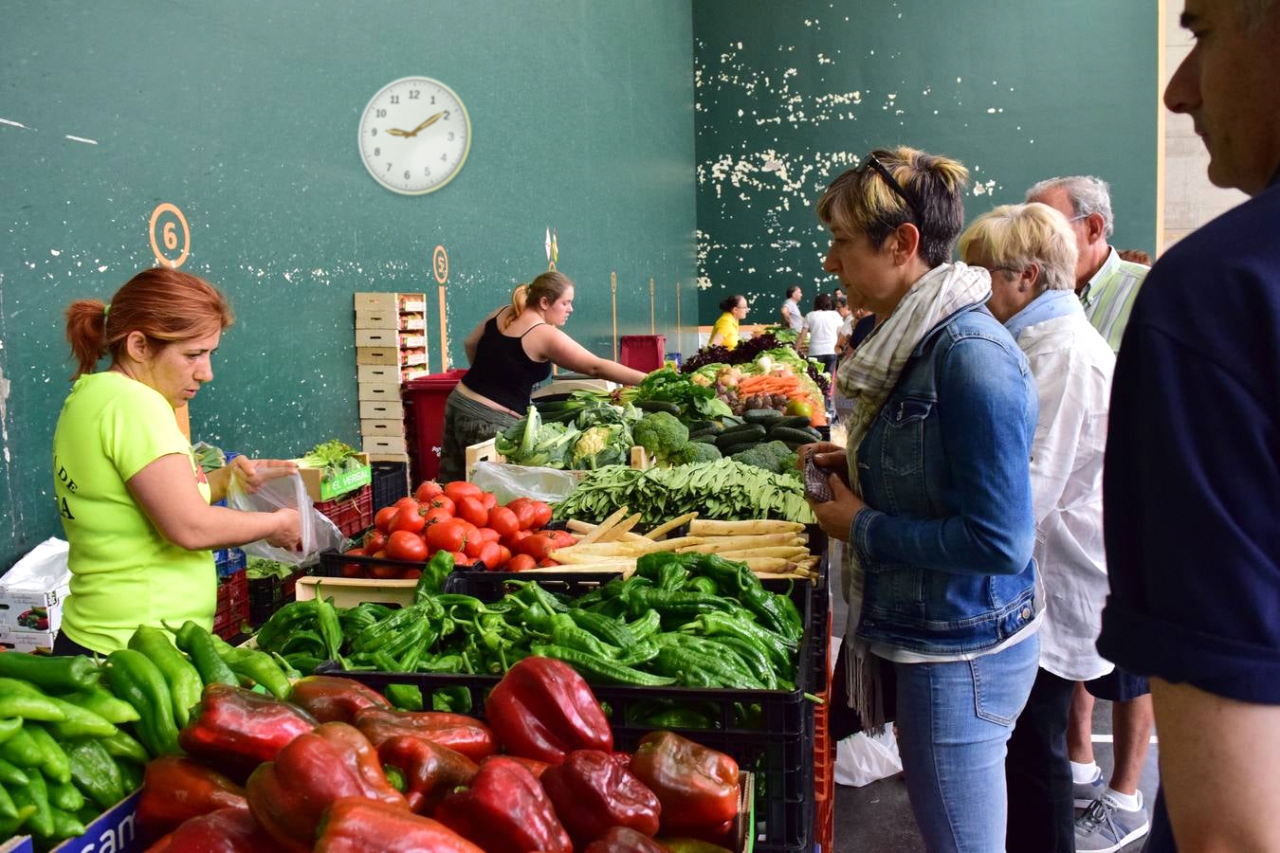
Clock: 9:09
